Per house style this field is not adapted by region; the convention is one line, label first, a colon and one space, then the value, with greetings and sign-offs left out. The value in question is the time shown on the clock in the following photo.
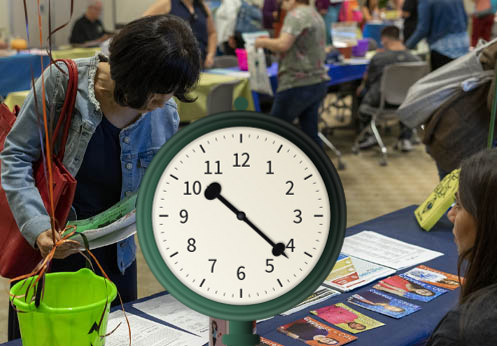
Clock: 10:22
